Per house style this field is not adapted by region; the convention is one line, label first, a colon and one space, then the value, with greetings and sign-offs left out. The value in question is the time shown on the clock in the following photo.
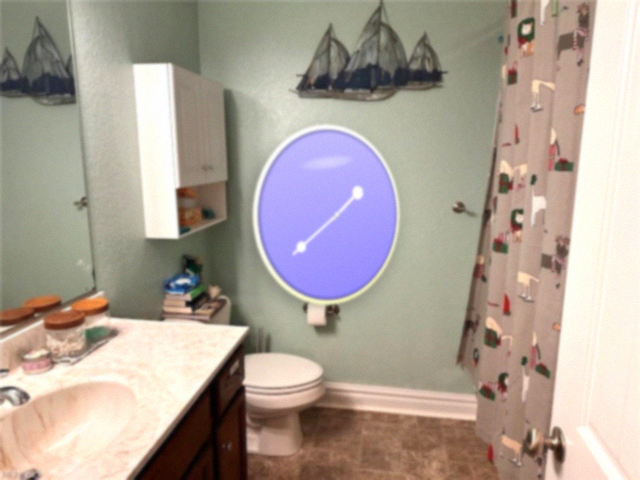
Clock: 1:39
